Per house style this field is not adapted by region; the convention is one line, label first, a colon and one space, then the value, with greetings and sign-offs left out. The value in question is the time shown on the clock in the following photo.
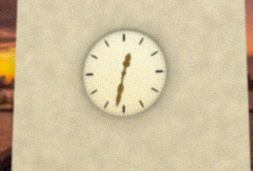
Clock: 12:32
